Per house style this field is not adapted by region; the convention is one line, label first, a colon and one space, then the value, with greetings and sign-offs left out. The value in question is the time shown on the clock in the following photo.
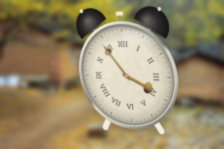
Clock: 3:54
